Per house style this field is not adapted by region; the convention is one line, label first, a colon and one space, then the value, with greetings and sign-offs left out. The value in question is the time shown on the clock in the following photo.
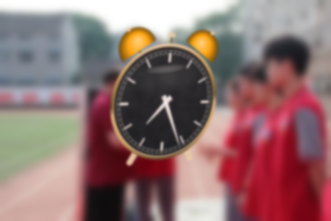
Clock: 7:26
